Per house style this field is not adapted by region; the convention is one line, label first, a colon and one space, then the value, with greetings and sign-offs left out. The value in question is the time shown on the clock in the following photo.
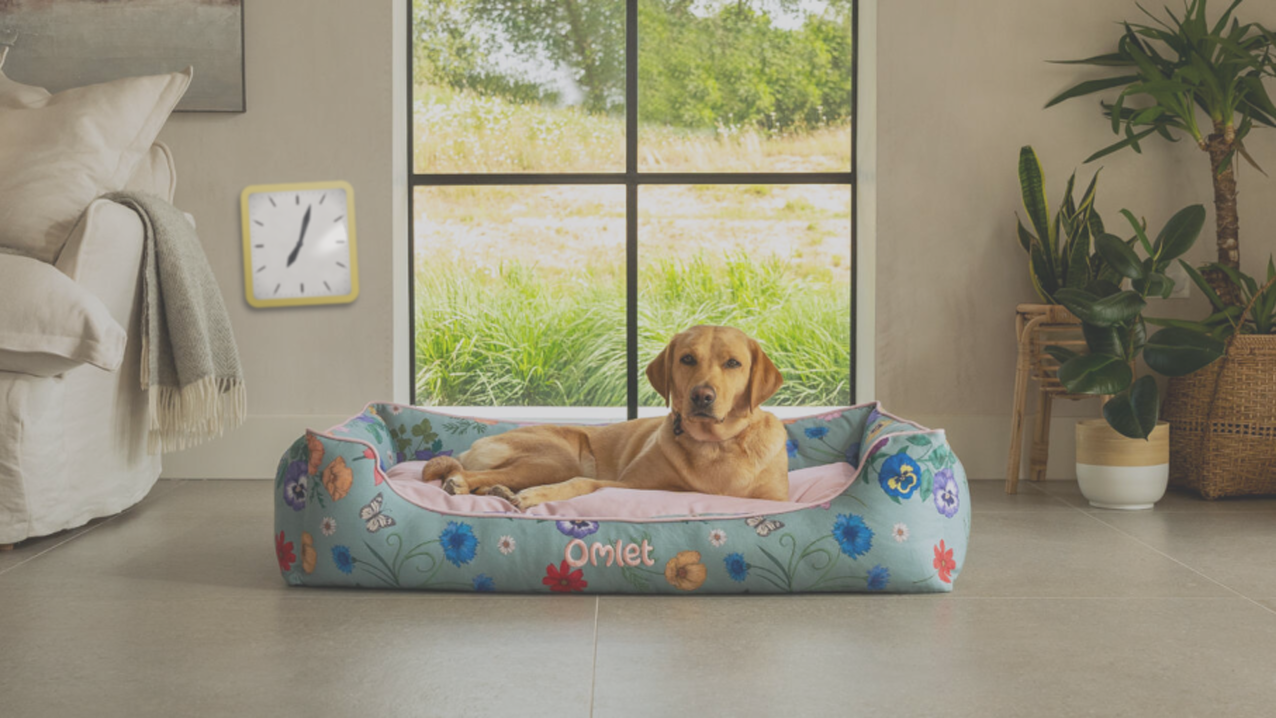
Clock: 7:03
